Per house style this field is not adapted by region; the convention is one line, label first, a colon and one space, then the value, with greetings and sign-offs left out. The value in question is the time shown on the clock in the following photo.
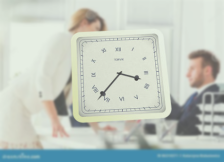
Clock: 3:37
